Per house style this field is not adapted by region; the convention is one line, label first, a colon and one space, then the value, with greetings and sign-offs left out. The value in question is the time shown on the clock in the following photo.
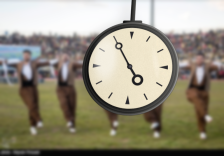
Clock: 4:55
